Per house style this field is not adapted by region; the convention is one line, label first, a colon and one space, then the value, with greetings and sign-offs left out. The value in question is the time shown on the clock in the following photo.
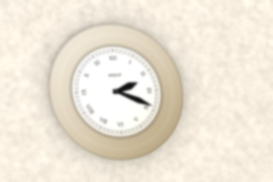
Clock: 2:19
